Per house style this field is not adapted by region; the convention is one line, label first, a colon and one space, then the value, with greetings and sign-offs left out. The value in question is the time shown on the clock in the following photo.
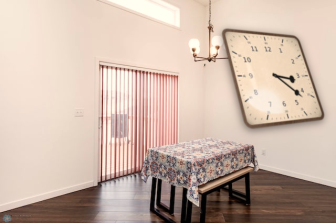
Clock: 3:22
